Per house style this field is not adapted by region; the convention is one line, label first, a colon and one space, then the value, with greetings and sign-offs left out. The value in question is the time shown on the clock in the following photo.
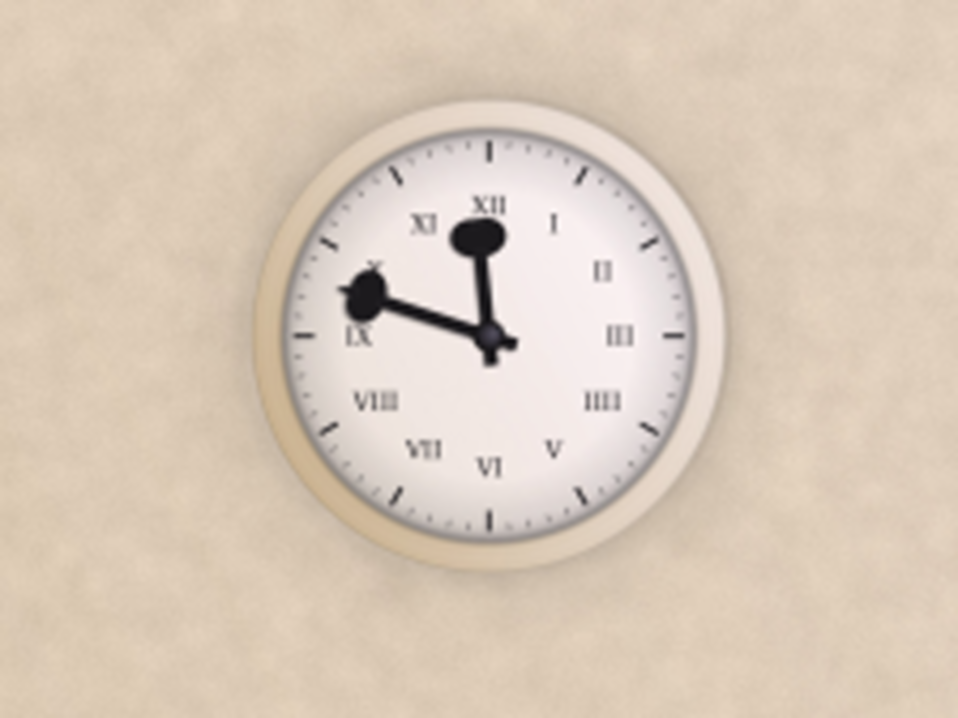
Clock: 11:48
